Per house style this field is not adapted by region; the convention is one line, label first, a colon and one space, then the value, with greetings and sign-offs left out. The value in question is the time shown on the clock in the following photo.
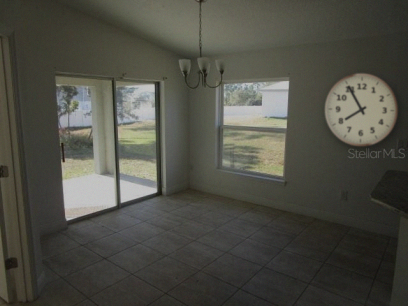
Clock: 7:55
